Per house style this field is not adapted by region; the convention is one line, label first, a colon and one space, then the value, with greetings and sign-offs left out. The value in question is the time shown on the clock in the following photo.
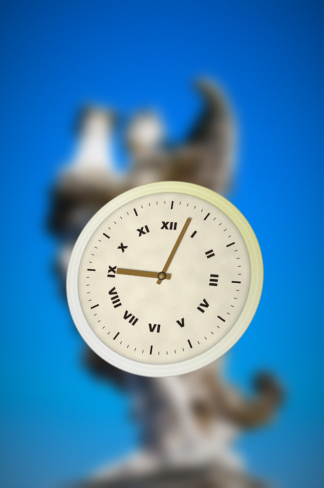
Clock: 9:03
